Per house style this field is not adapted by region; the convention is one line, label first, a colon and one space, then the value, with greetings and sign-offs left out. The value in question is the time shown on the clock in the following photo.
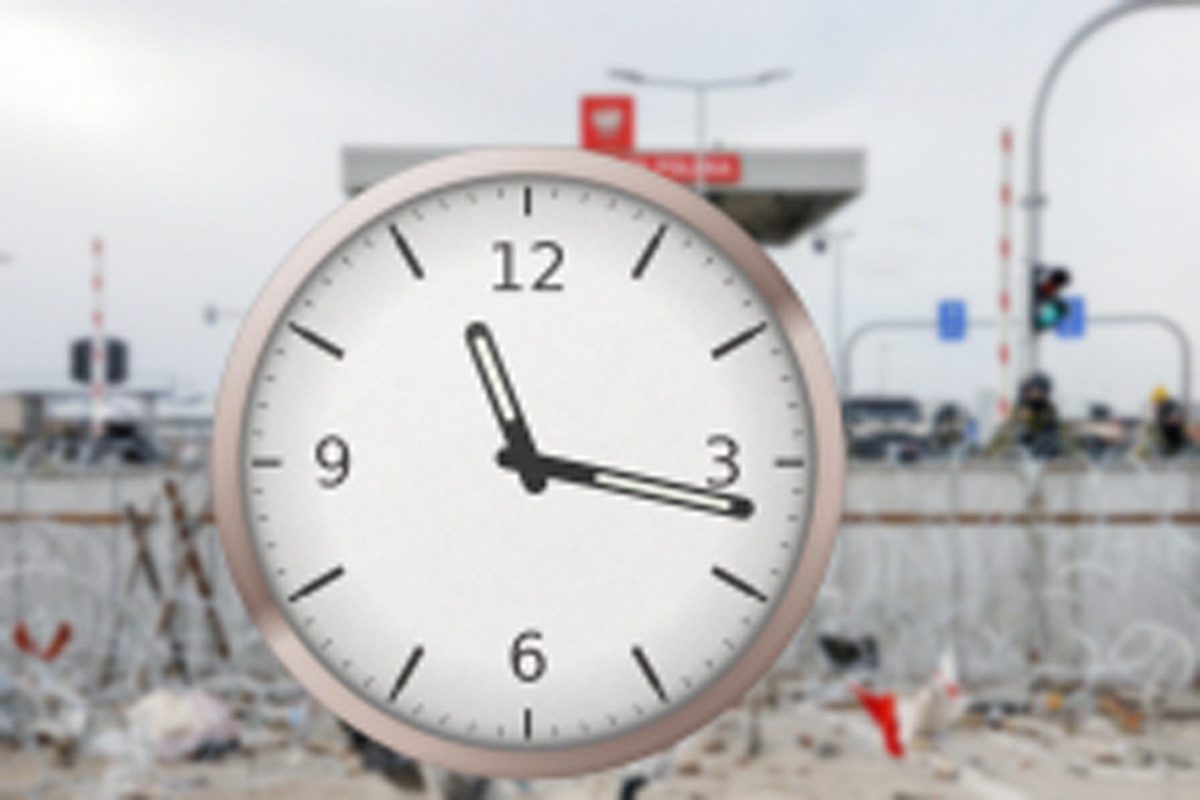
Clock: 11:17
